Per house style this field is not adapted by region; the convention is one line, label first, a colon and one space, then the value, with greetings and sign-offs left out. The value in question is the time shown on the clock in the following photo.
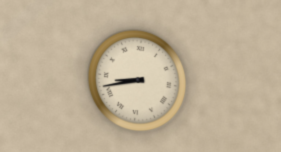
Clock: 8:42
